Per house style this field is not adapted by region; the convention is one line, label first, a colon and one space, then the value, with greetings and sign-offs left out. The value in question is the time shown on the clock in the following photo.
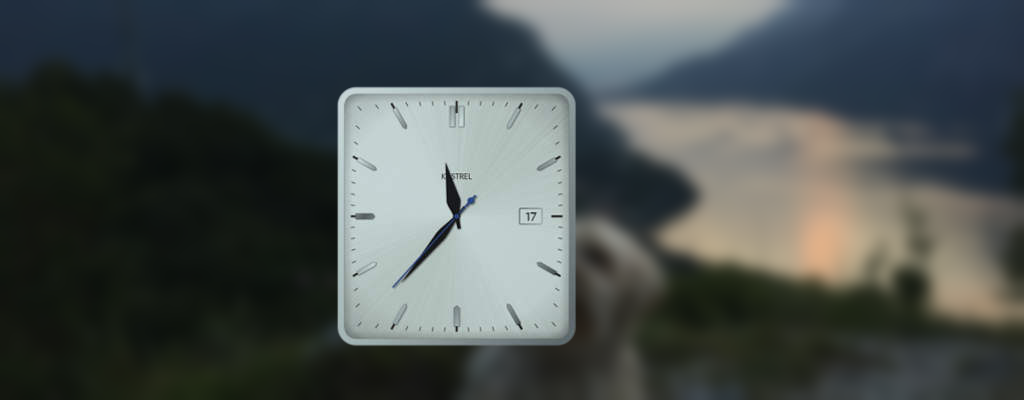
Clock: 11:36:37
